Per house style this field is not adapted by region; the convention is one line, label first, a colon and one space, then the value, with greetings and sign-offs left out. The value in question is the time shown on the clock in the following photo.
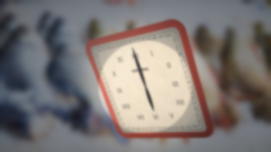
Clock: 6:00
